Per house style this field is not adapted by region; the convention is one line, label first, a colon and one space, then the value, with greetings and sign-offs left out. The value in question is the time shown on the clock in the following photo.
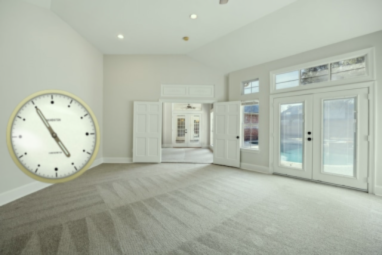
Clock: 4:55
